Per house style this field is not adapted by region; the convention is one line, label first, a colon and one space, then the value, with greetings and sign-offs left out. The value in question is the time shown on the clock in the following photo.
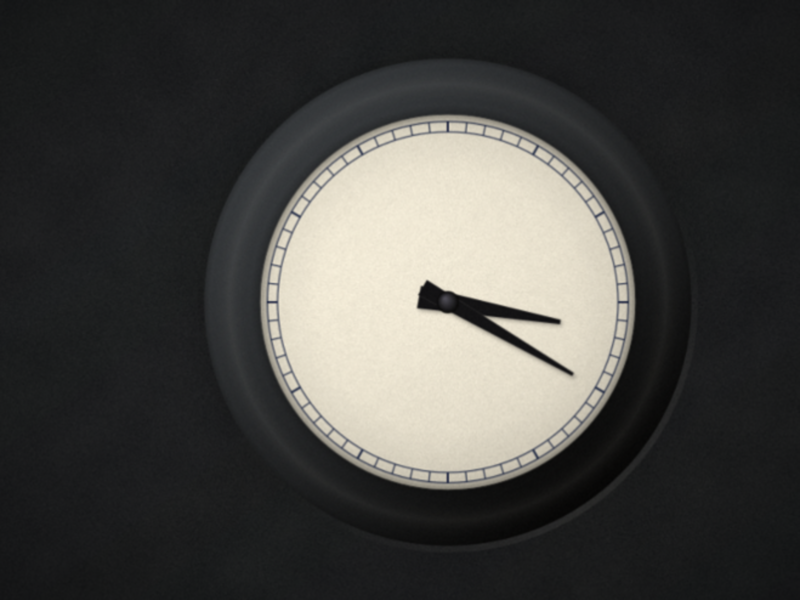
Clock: 3:20
